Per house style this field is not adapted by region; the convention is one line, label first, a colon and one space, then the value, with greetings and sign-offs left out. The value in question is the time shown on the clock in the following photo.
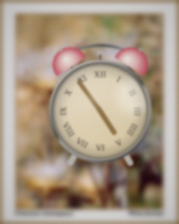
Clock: 4:54
